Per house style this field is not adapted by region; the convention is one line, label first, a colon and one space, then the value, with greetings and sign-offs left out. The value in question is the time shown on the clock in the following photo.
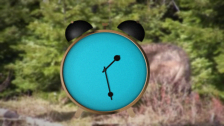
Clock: 1:28
